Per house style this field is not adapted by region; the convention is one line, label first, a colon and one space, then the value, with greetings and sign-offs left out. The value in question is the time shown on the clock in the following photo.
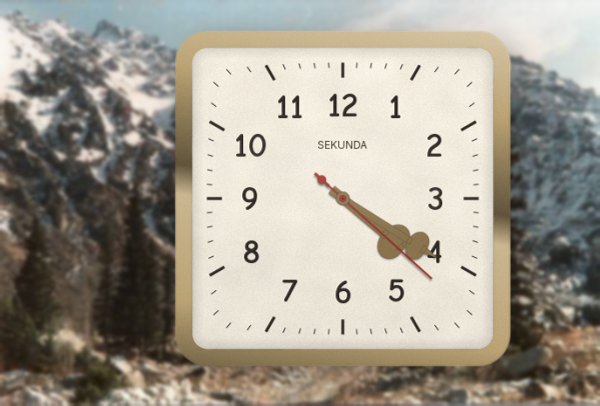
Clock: 4:20:22
